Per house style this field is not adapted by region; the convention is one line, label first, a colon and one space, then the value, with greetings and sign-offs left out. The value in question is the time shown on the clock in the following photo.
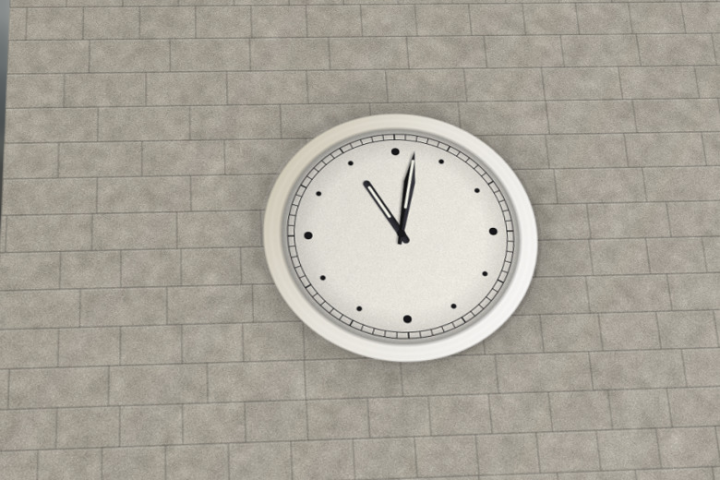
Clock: 11:02
